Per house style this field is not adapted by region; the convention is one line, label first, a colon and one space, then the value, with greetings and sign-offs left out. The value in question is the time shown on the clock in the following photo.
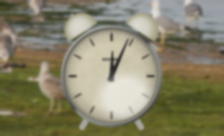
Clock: 12:04
